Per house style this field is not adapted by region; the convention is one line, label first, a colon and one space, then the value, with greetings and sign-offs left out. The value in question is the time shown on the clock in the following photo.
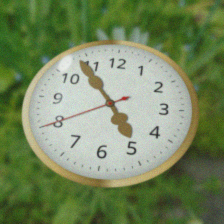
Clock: 4:53:40
